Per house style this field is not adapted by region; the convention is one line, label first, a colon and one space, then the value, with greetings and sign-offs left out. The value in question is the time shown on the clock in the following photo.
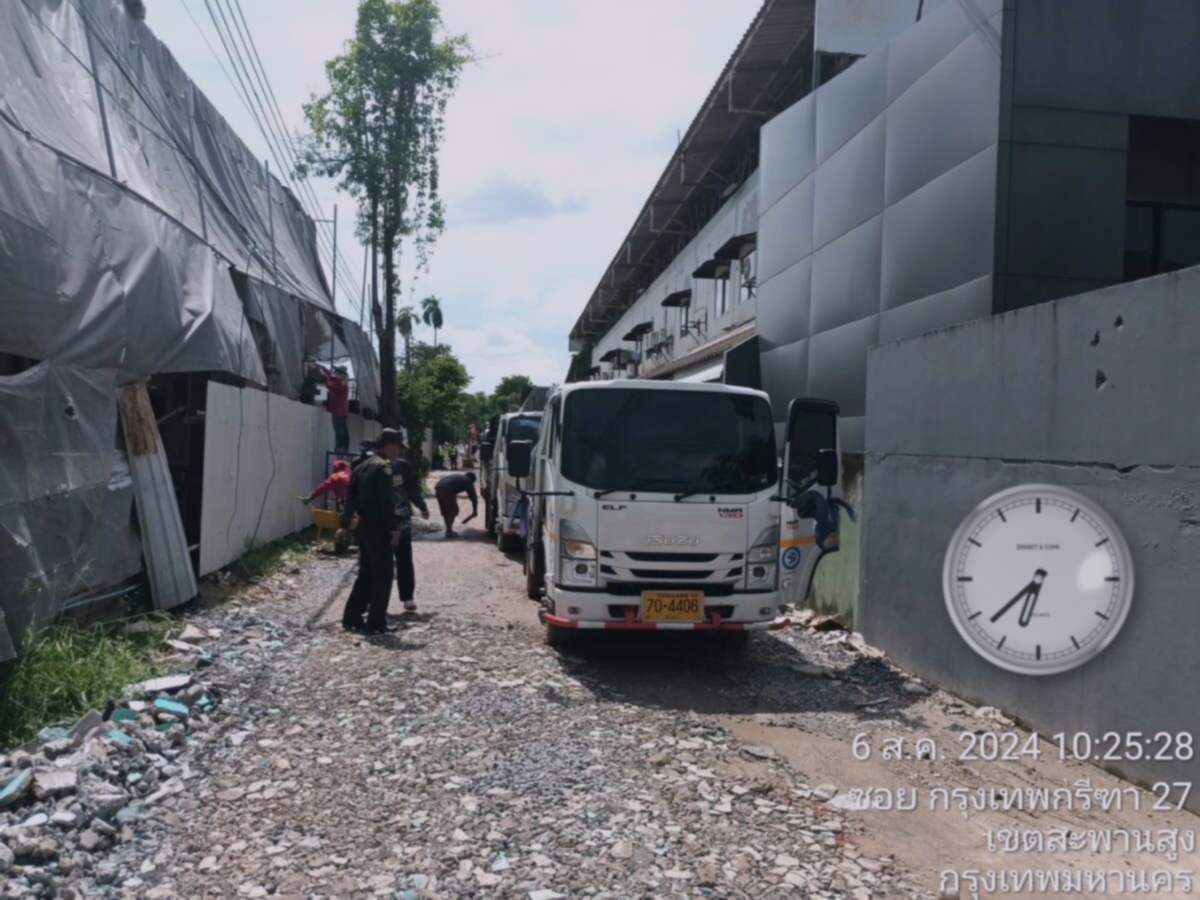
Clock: 6:38
